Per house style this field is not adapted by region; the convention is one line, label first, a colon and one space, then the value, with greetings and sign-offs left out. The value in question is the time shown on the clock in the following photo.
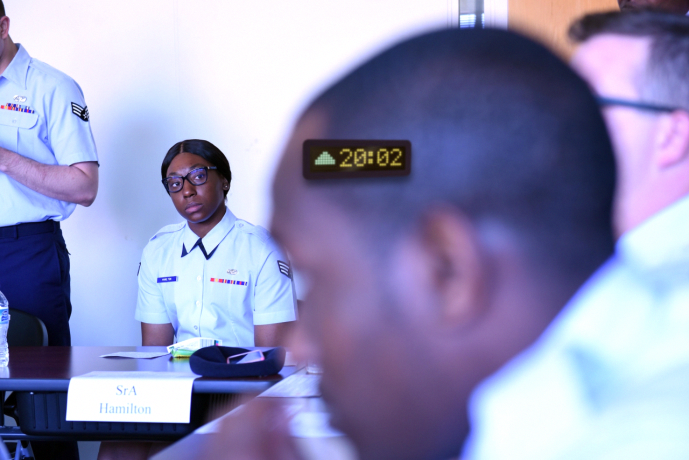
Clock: 20:02
